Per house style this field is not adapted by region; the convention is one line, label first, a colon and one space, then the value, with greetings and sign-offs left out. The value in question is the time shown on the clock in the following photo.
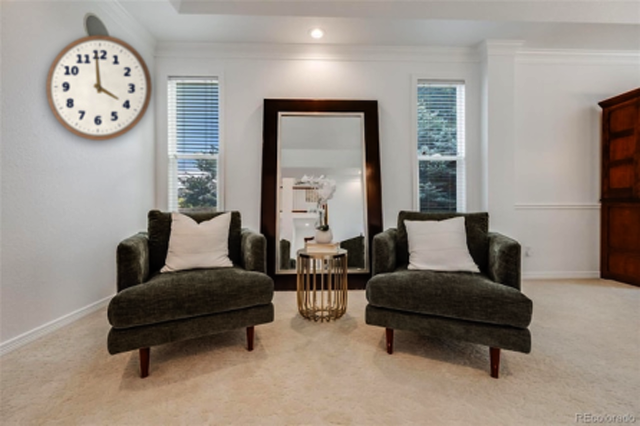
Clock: 3:59
